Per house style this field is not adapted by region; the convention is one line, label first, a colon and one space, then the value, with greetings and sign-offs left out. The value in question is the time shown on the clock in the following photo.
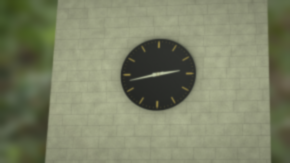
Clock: 2:43
